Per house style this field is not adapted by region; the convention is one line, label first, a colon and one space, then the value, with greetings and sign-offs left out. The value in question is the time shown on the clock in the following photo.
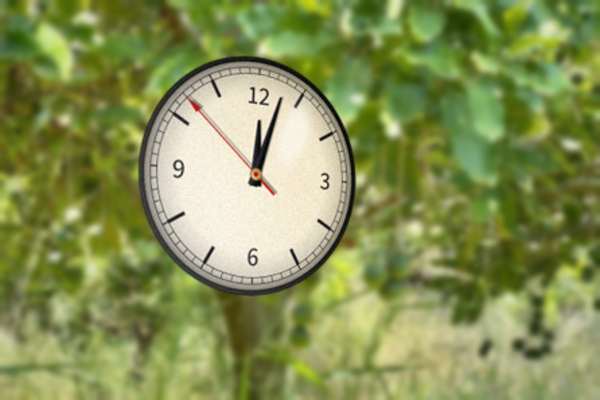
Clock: 12:02:52
